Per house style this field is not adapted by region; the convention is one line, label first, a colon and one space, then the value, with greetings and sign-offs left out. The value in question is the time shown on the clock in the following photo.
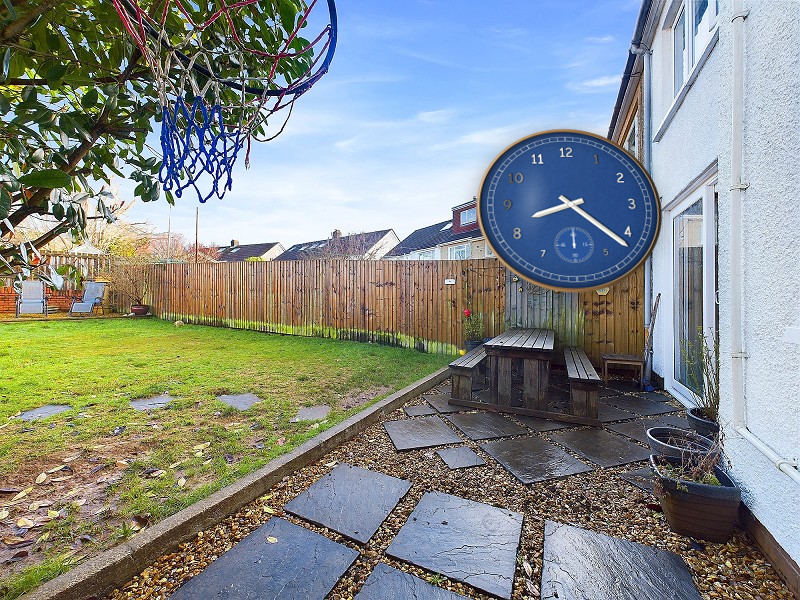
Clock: 8:22
